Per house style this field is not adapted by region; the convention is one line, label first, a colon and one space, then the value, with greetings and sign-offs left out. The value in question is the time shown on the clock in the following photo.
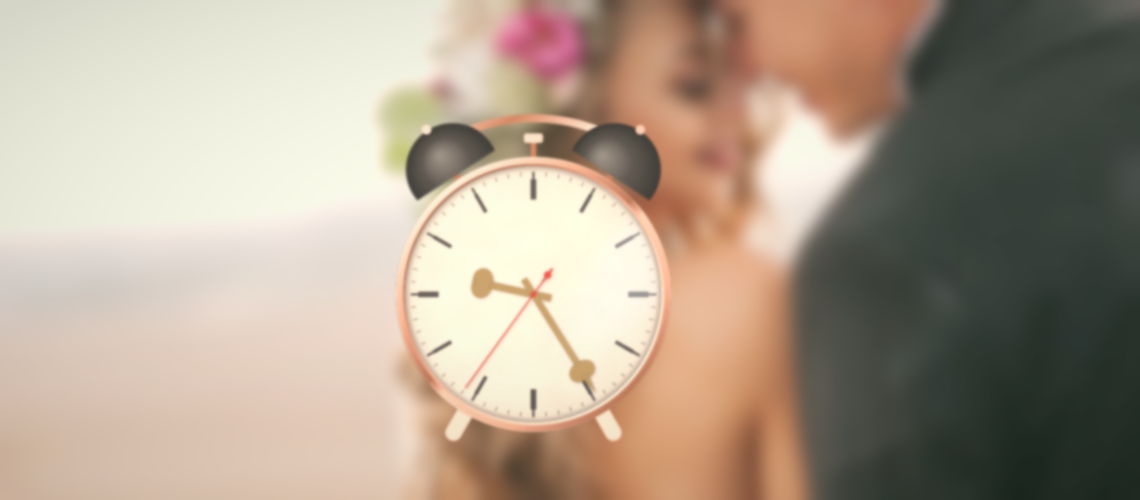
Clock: 9:24:36
